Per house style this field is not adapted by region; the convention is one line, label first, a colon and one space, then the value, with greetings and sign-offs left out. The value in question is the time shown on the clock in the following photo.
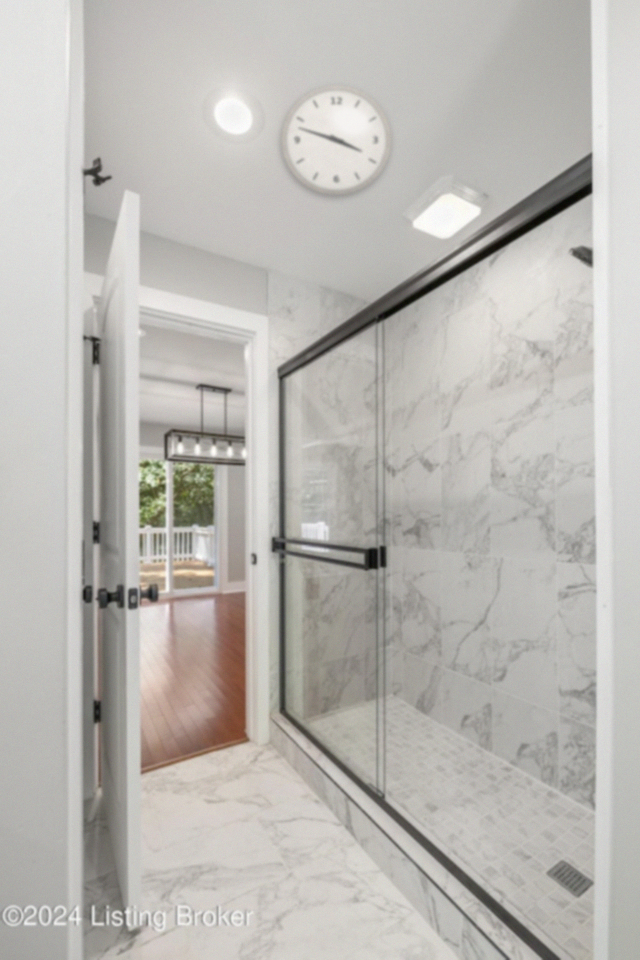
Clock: 3:48
